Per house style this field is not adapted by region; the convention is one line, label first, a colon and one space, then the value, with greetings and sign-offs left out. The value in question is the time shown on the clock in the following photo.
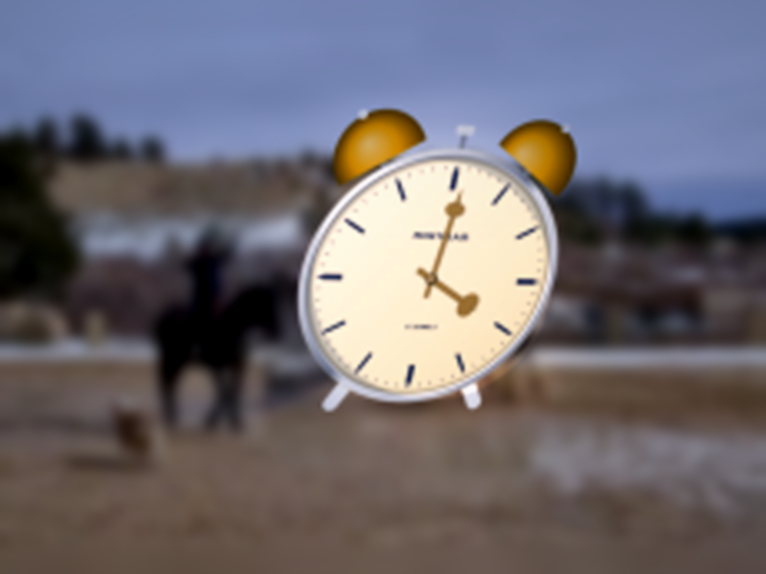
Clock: 4:01
